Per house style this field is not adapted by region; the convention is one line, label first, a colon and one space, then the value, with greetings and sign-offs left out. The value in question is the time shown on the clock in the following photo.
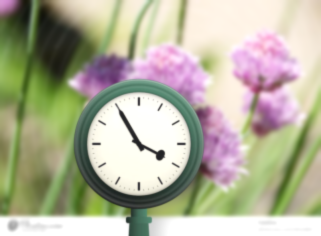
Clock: 3:55
